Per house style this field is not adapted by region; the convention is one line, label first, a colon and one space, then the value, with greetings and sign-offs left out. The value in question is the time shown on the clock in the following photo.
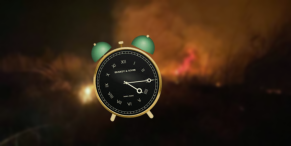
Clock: 4:15
